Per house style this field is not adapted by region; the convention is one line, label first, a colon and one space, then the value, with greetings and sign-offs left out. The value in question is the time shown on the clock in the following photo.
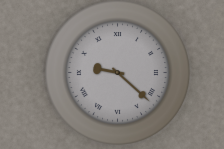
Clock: 9:22
